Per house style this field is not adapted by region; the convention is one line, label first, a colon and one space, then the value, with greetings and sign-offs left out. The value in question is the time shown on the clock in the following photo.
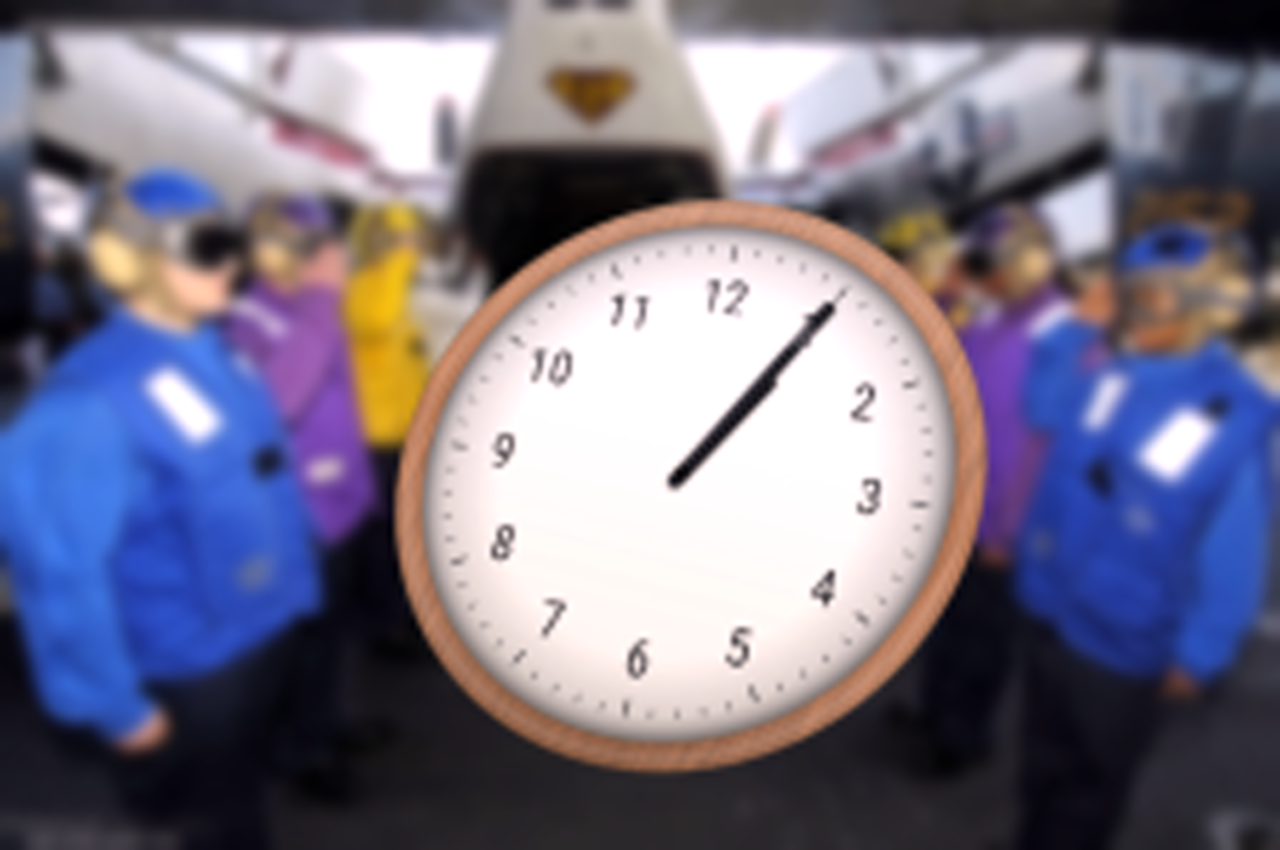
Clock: 1:05
